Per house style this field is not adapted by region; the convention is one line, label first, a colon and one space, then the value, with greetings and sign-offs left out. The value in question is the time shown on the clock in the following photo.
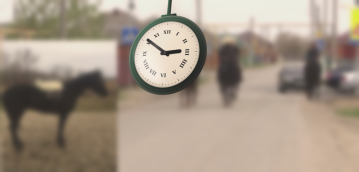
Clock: 2:51
